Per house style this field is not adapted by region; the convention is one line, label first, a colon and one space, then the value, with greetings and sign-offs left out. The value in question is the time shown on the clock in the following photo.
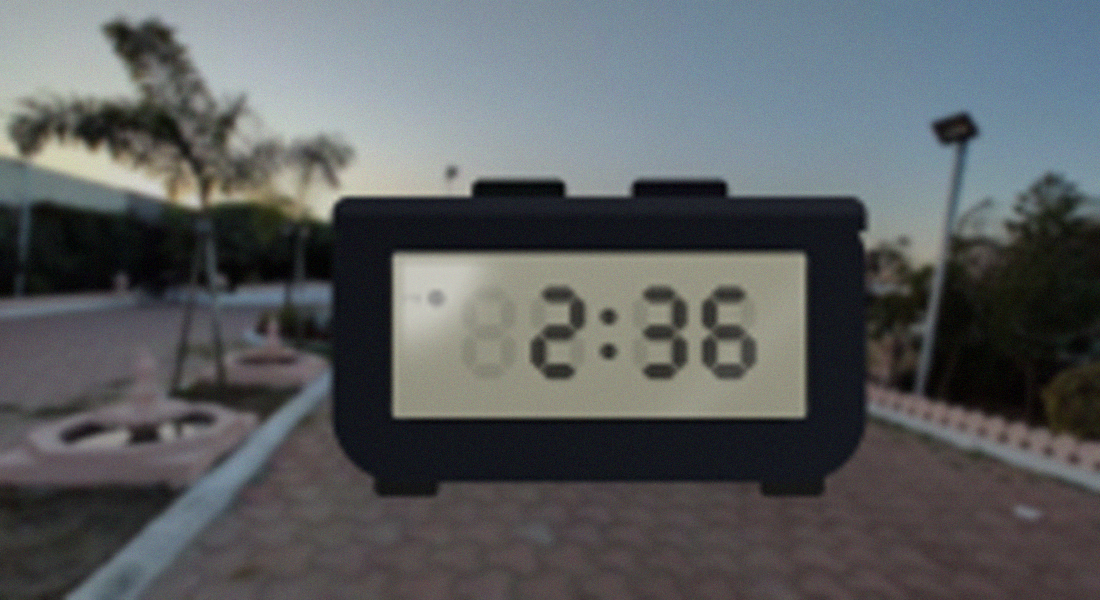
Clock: 2:36
